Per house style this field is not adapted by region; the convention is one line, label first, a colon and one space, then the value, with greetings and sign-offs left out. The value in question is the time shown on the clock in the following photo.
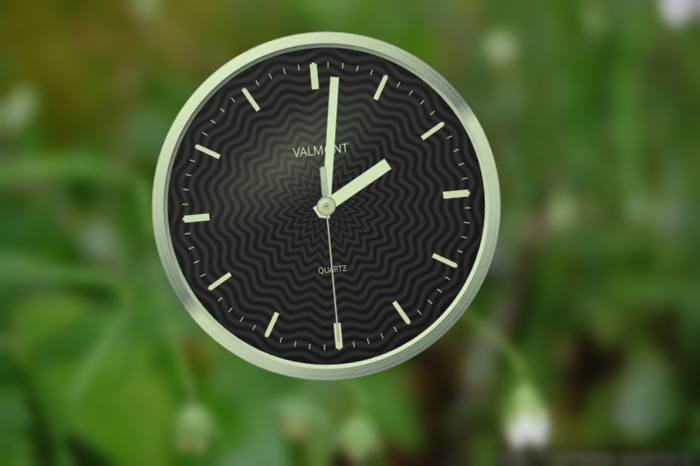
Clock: 2:01:30
